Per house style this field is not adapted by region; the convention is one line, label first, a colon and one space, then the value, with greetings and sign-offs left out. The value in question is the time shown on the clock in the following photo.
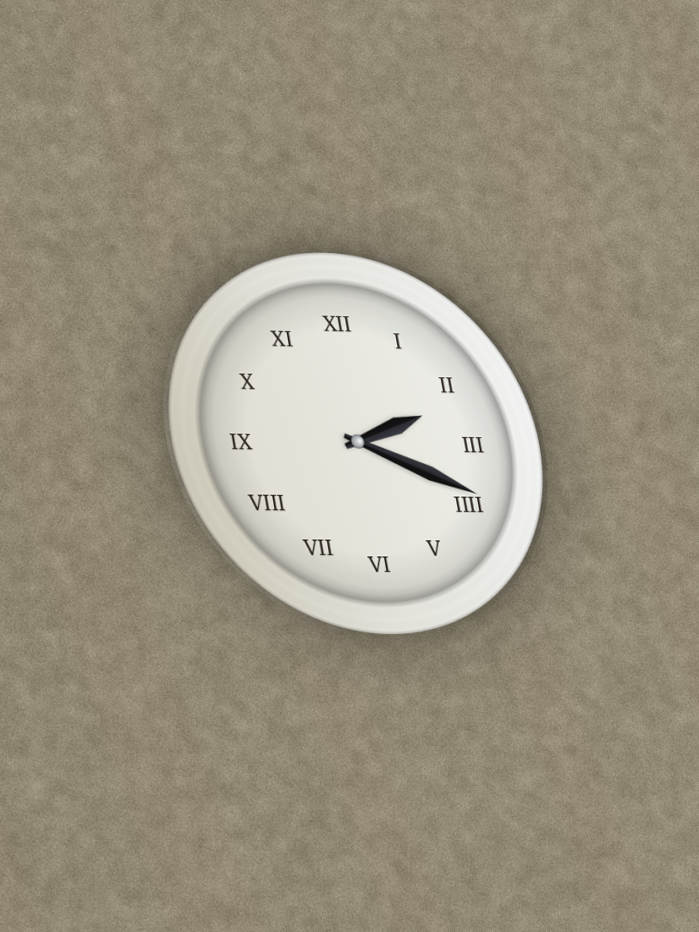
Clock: 2:19
